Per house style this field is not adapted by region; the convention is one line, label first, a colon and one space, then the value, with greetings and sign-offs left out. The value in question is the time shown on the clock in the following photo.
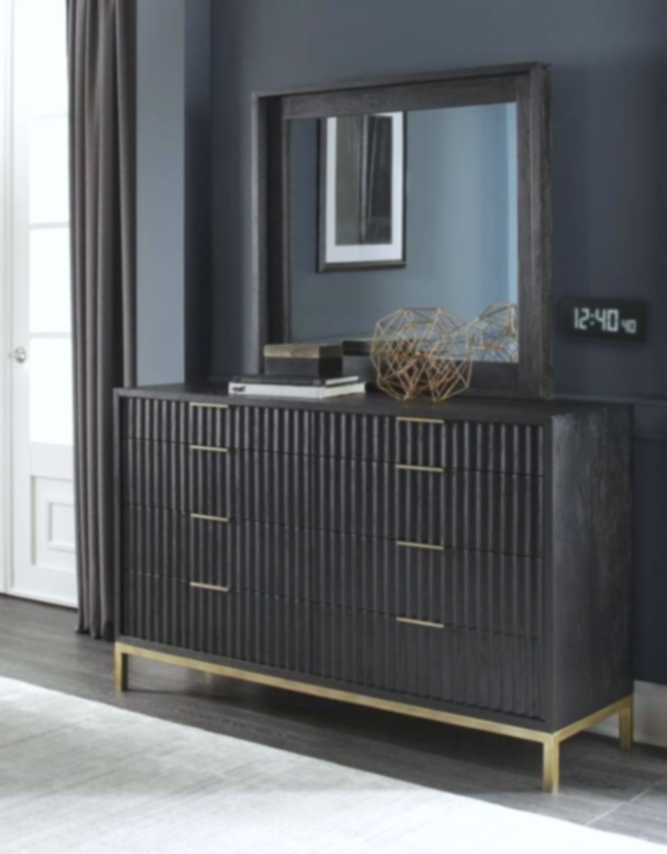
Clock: 12:40
